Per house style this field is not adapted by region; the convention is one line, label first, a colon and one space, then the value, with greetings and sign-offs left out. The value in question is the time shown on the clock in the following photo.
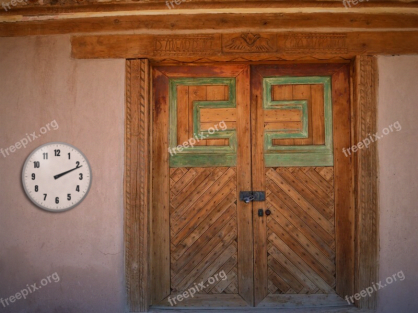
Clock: 2:11
